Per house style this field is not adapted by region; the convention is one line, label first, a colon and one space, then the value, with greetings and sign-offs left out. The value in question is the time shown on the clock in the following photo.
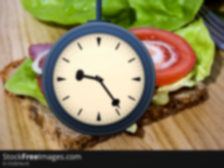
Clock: 9:24
